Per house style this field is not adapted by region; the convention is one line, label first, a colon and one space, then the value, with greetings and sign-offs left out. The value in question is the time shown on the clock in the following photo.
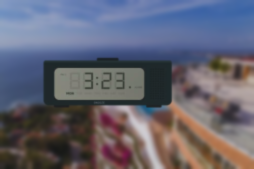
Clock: 3:23
